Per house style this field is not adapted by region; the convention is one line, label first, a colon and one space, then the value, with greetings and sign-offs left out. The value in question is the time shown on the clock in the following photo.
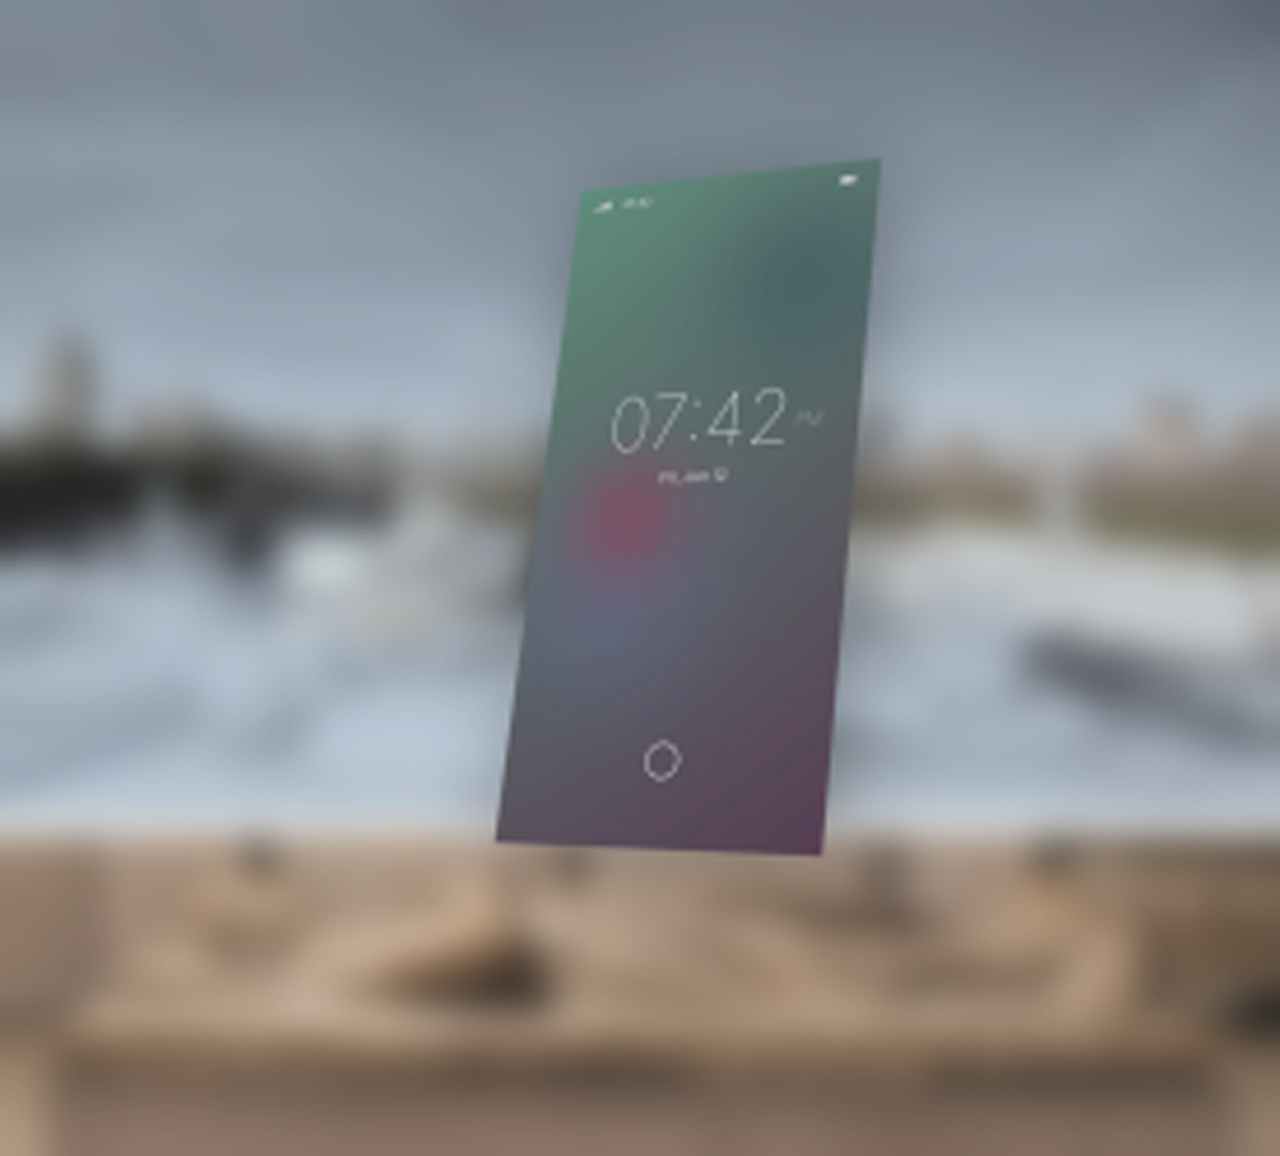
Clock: 7:42
